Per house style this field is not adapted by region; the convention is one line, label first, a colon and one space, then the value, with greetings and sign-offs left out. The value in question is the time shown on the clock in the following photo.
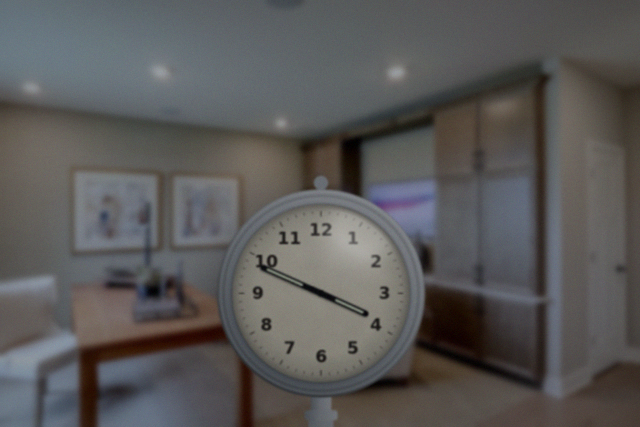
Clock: 3:49
